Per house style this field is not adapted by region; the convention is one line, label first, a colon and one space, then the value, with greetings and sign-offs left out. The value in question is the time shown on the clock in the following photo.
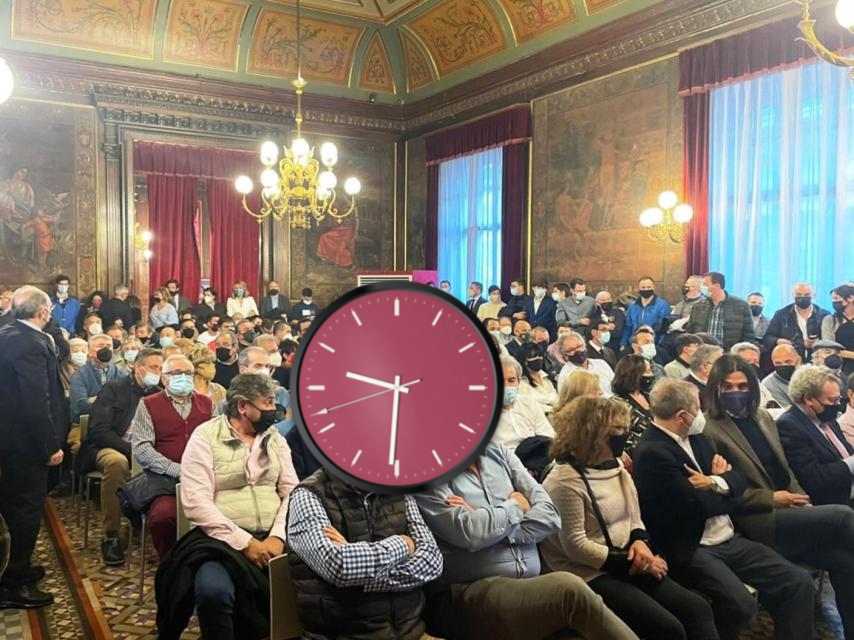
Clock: 9:30:42
